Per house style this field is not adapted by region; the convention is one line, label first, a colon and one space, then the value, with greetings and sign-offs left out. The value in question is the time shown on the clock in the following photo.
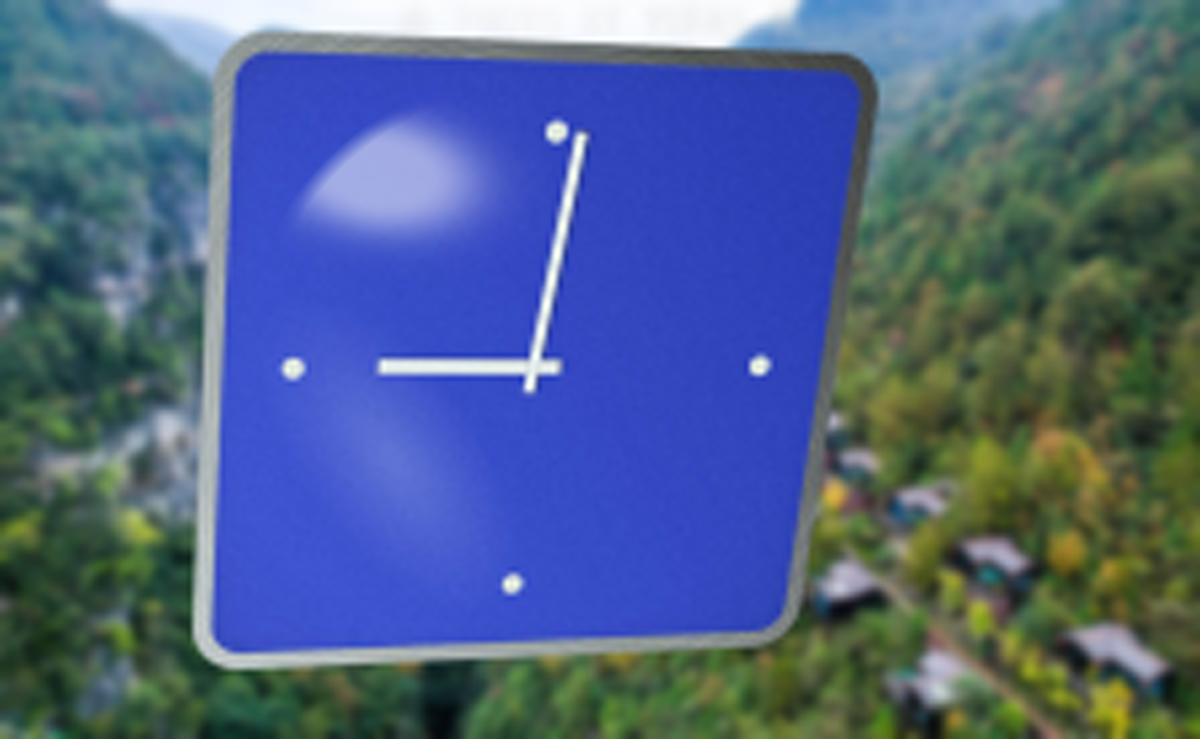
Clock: 9:01
